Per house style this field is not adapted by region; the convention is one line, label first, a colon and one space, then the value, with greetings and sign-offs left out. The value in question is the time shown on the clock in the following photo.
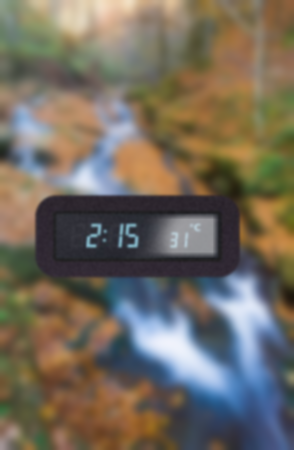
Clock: 2:15
